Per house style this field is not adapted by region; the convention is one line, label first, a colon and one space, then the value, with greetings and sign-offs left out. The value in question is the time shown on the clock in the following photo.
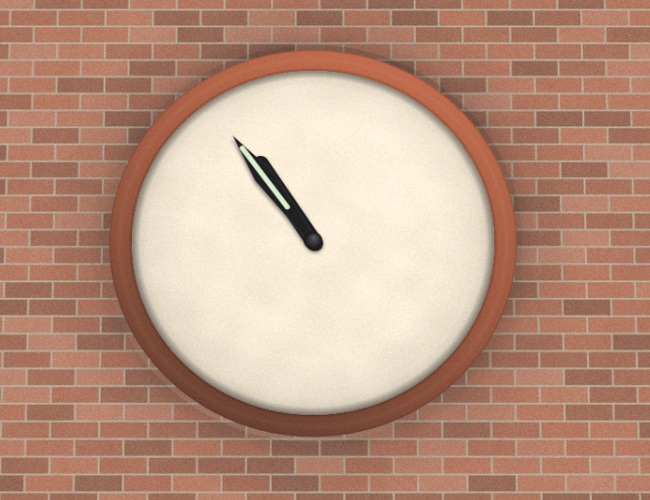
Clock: 10:54
